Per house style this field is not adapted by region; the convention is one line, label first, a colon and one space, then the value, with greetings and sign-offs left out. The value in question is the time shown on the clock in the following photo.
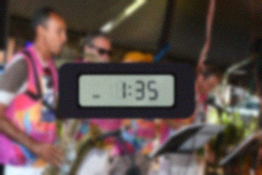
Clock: 1:35
